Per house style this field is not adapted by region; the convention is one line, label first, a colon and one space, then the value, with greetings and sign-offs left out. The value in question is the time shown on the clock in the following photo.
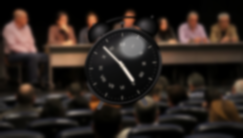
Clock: 4:53
